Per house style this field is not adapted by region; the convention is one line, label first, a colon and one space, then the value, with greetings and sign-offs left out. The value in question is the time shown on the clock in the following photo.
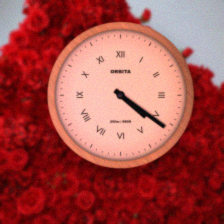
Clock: 4:21
